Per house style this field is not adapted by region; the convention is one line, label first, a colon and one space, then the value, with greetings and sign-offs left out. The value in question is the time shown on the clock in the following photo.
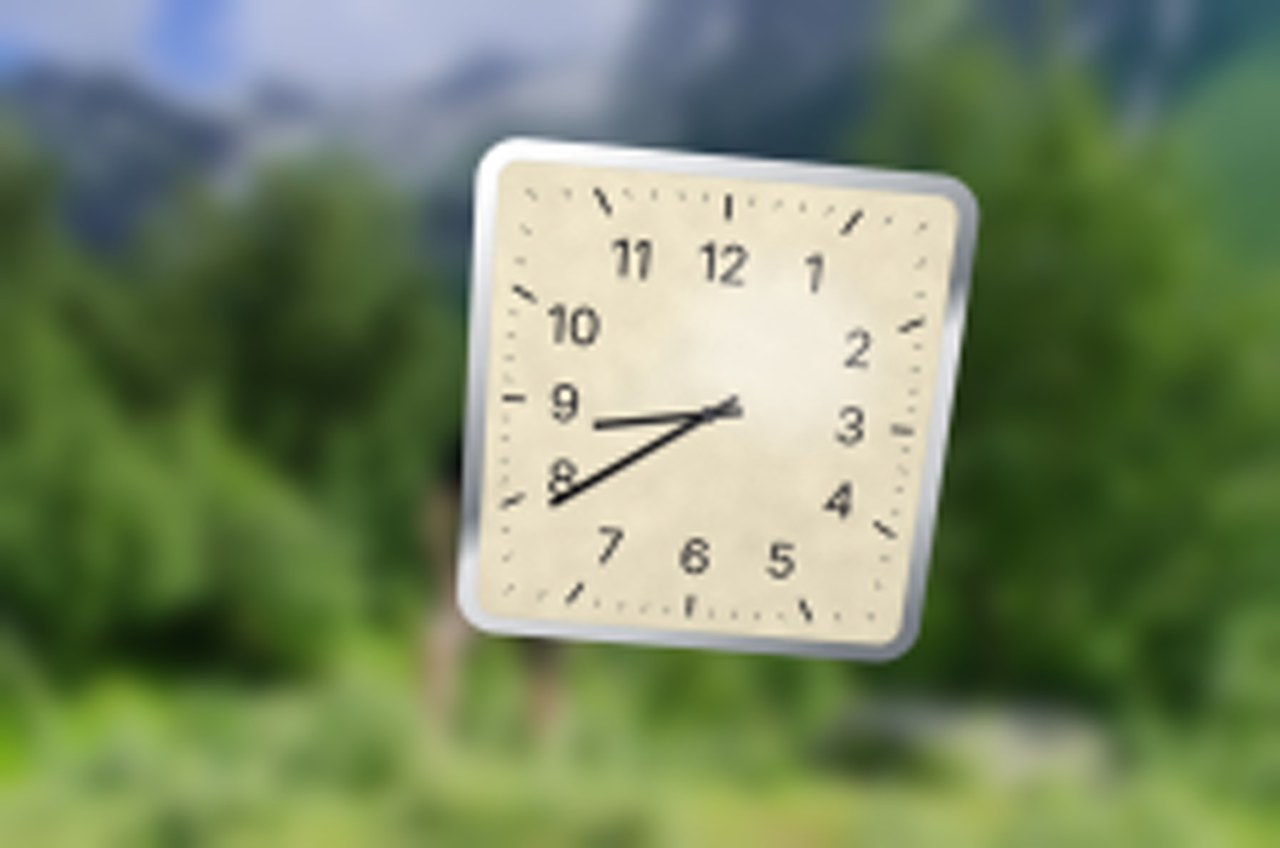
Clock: 8:39
